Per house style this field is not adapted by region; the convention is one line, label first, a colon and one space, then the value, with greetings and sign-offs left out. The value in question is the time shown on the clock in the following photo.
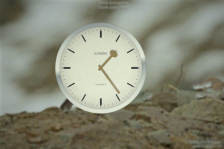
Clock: 1:24
